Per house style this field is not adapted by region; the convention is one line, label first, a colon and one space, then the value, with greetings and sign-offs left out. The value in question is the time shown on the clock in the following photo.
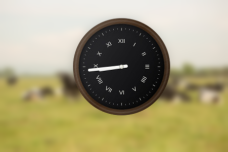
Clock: 8:44
